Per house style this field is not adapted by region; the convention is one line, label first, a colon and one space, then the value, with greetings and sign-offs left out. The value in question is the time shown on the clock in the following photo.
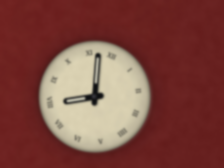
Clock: 7:57
